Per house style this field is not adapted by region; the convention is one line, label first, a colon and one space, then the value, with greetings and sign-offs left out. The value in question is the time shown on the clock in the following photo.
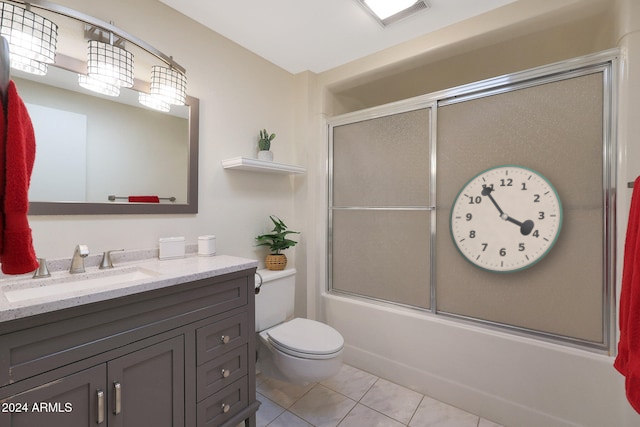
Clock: 3:54
